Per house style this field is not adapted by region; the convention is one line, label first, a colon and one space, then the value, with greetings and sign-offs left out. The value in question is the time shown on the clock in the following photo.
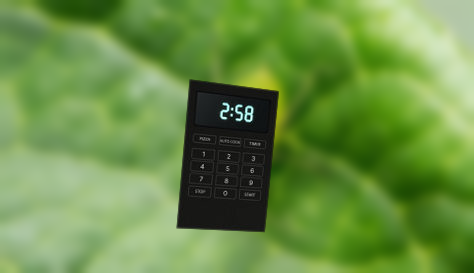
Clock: 2:58
